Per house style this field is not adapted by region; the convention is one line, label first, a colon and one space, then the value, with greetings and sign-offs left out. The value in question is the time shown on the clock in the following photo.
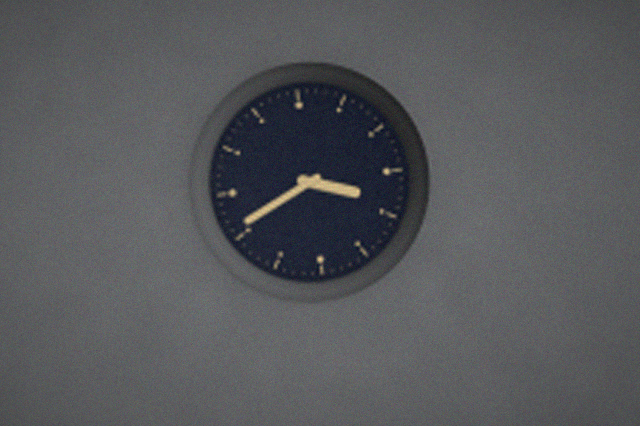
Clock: 3:41
